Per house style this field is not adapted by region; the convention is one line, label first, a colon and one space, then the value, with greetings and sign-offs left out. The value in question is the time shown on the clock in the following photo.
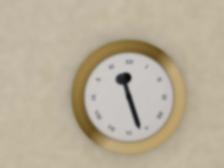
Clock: 11:27
